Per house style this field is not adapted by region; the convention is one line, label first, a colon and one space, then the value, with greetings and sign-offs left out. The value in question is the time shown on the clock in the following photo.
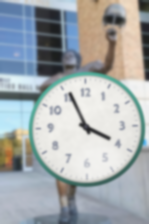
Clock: 3:56
